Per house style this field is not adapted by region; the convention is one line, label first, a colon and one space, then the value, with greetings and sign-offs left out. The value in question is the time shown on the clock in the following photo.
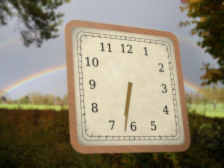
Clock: 6:32
